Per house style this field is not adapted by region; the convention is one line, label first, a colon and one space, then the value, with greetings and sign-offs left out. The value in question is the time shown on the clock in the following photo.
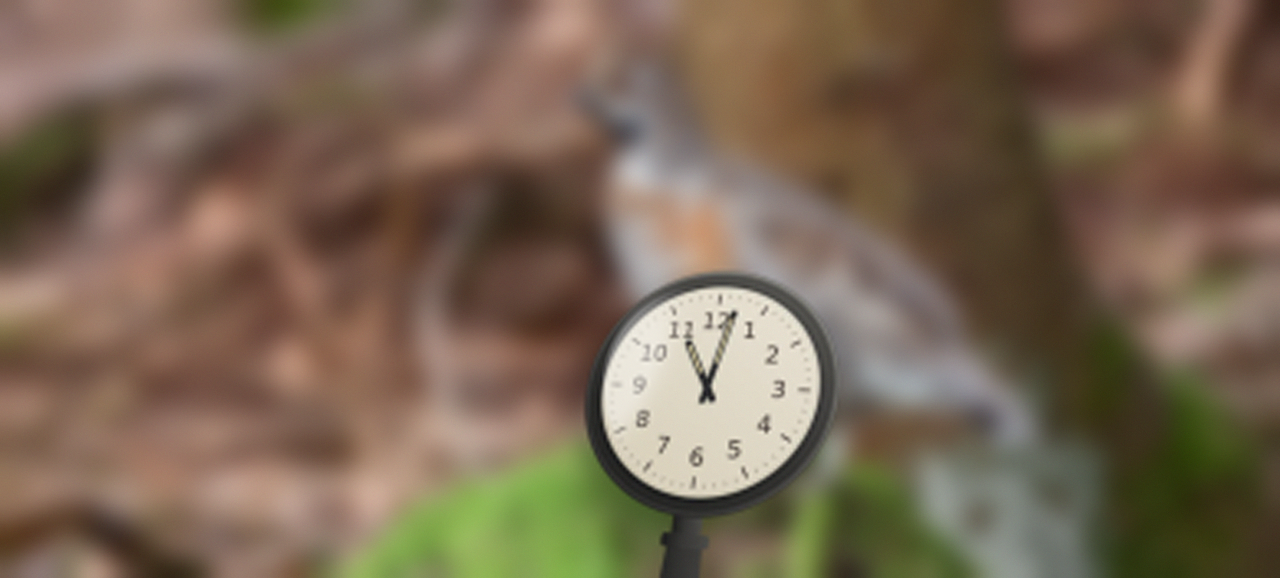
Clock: 11:02
